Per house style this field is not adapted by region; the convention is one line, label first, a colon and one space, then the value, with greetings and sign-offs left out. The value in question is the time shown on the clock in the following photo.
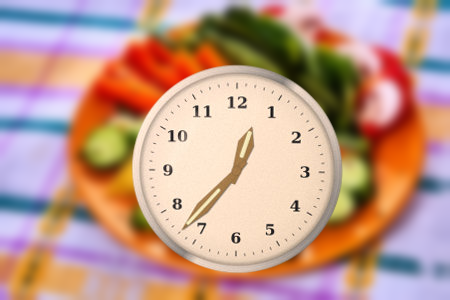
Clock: 12:37
